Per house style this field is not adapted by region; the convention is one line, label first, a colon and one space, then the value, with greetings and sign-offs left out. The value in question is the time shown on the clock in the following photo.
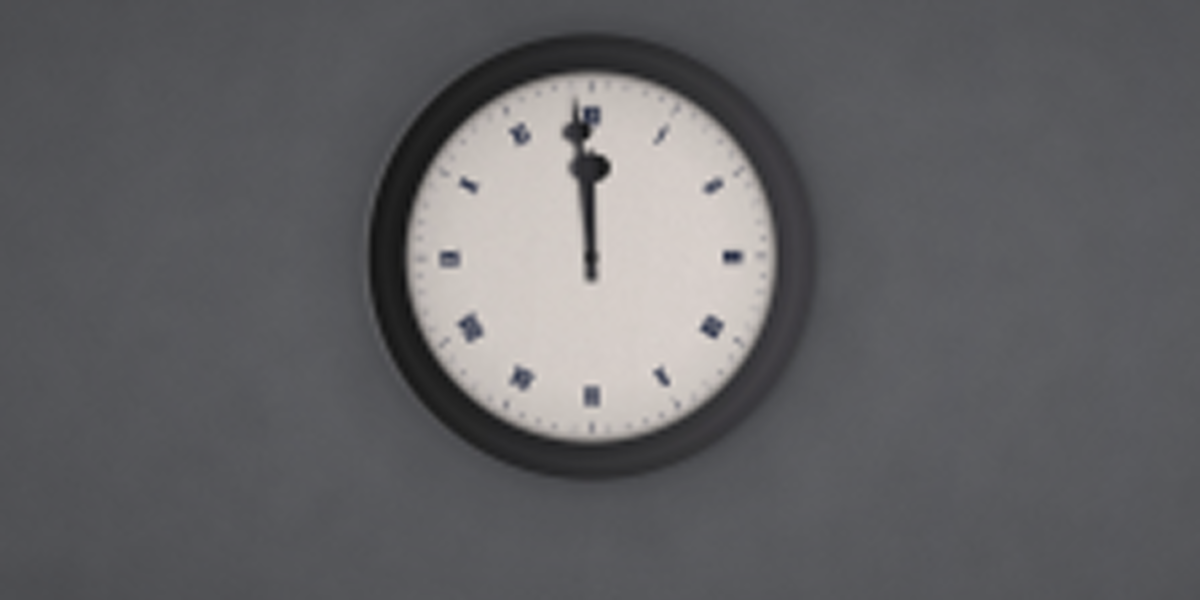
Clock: 11:59
